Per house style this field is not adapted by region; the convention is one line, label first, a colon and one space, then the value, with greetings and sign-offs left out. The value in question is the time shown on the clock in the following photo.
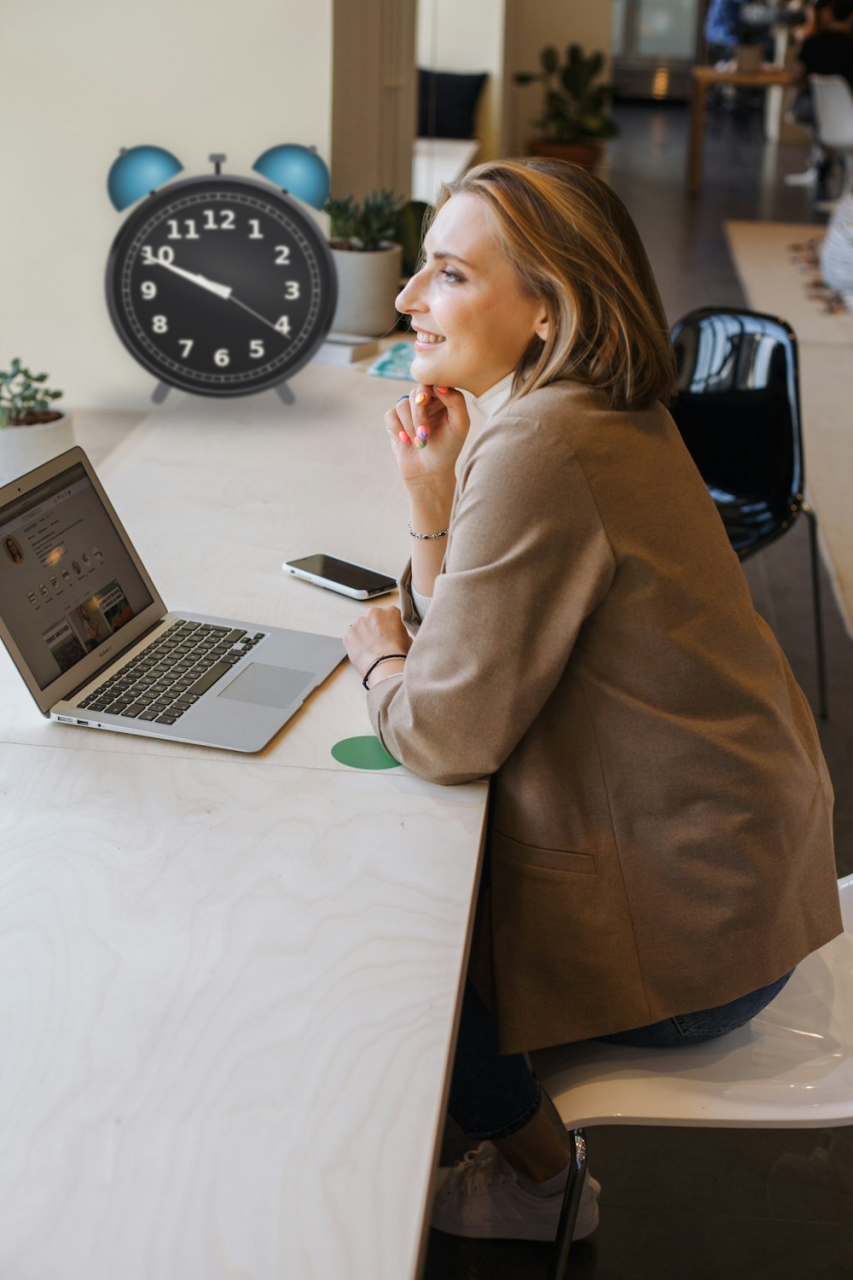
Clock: 9:49:21
